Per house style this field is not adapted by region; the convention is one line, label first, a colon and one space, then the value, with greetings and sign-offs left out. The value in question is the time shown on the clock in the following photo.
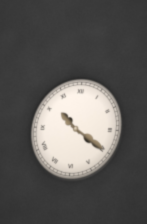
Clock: 10:20
